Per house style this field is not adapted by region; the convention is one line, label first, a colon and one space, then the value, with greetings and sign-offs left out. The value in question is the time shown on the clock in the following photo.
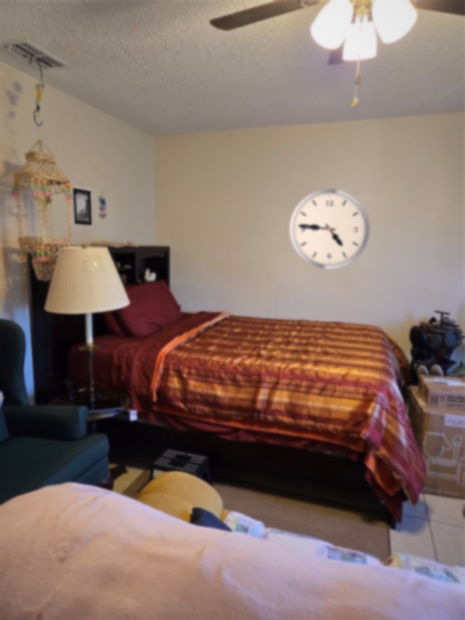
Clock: 4:46
